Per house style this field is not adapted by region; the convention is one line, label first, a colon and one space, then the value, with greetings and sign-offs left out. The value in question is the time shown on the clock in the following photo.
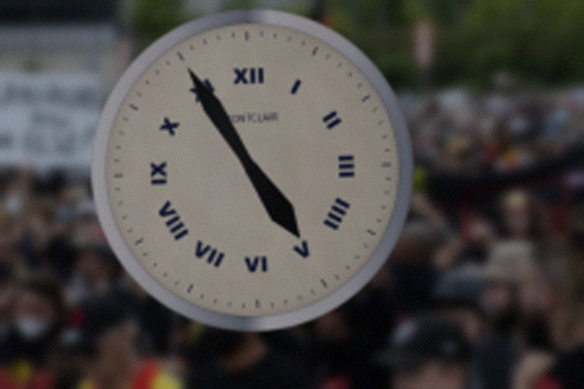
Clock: 4:55
